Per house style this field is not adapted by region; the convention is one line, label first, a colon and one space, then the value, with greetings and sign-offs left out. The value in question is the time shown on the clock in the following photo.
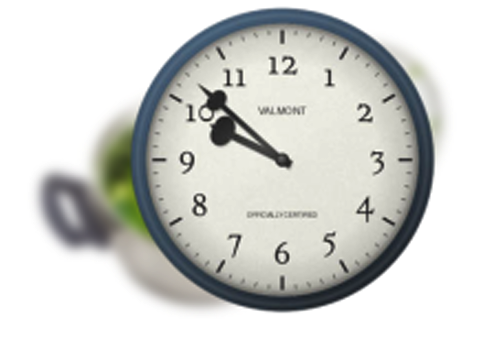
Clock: 9:52
